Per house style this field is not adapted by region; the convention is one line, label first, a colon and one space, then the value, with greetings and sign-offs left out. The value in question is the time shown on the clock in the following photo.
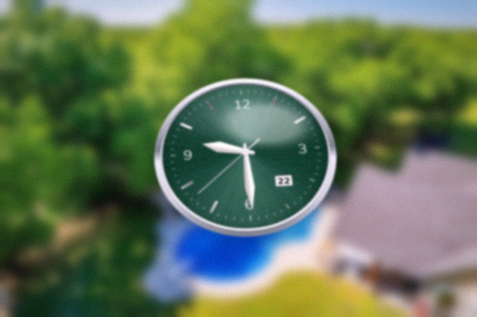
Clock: 9:29:38
